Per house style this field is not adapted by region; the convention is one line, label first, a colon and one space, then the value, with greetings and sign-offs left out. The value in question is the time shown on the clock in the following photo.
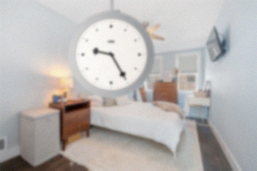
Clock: 9:25
